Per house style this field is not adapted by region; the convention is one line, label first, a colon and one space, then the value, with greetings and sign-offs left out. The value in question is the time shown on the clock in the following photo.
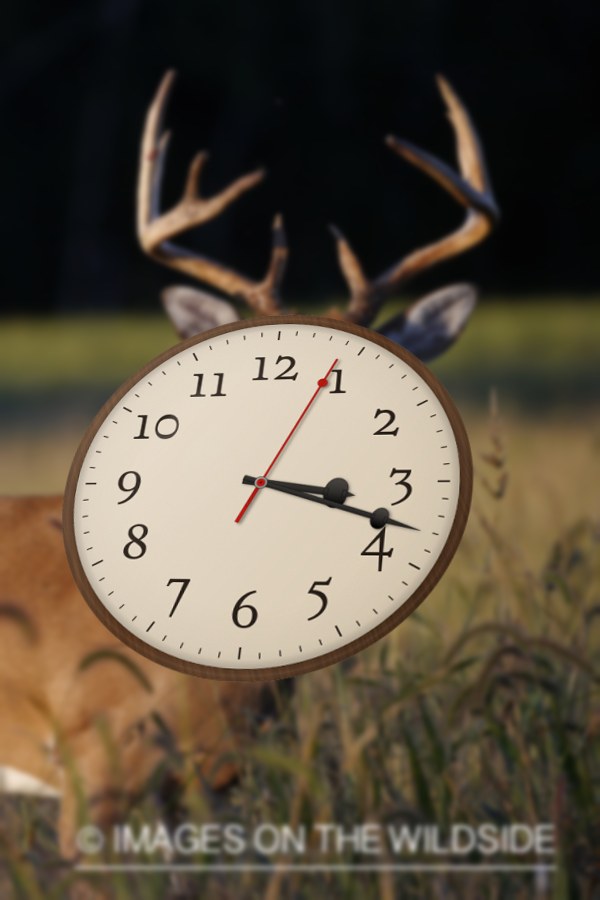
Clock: 3:18:04
